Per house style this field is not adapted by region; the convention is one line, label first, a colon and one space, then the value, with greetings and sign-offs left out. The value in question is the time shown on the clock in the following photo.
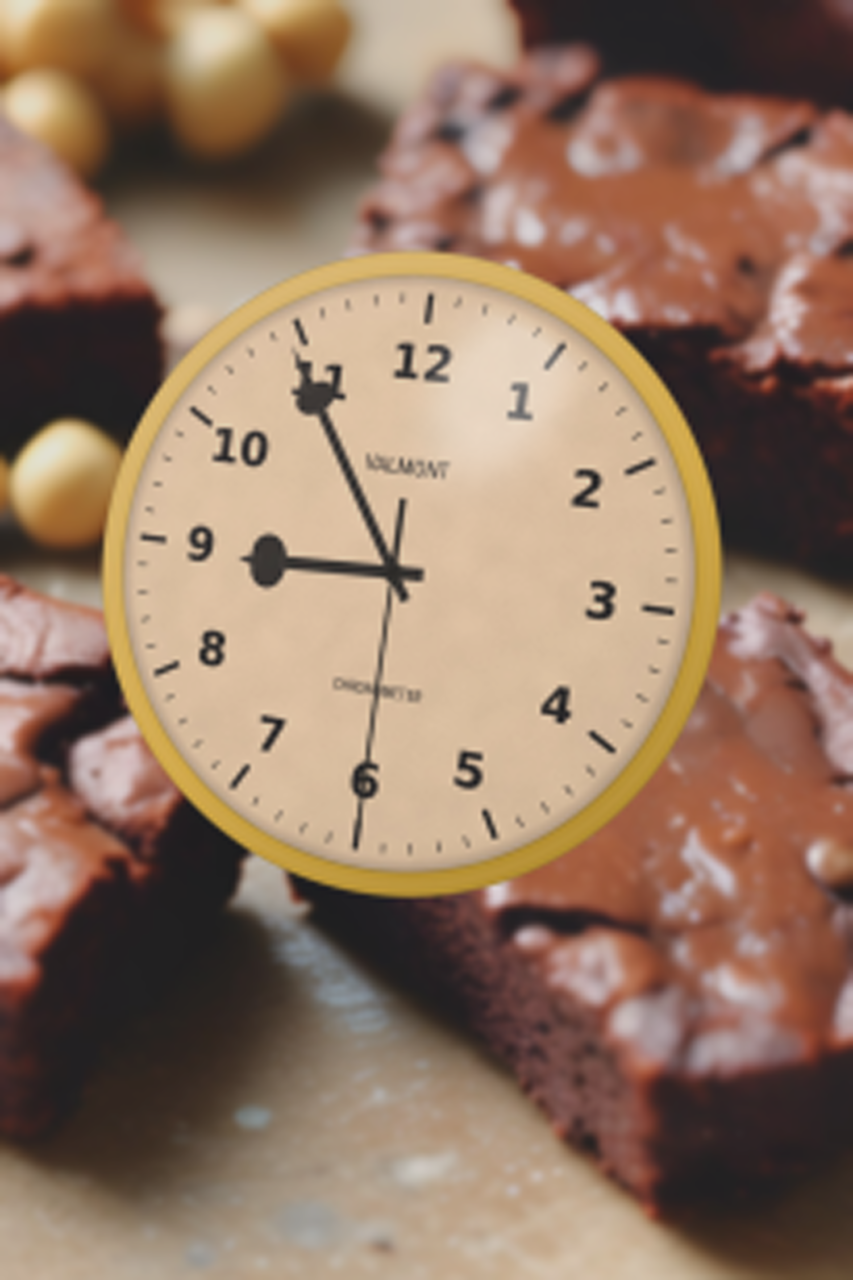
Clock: 8:54:30
